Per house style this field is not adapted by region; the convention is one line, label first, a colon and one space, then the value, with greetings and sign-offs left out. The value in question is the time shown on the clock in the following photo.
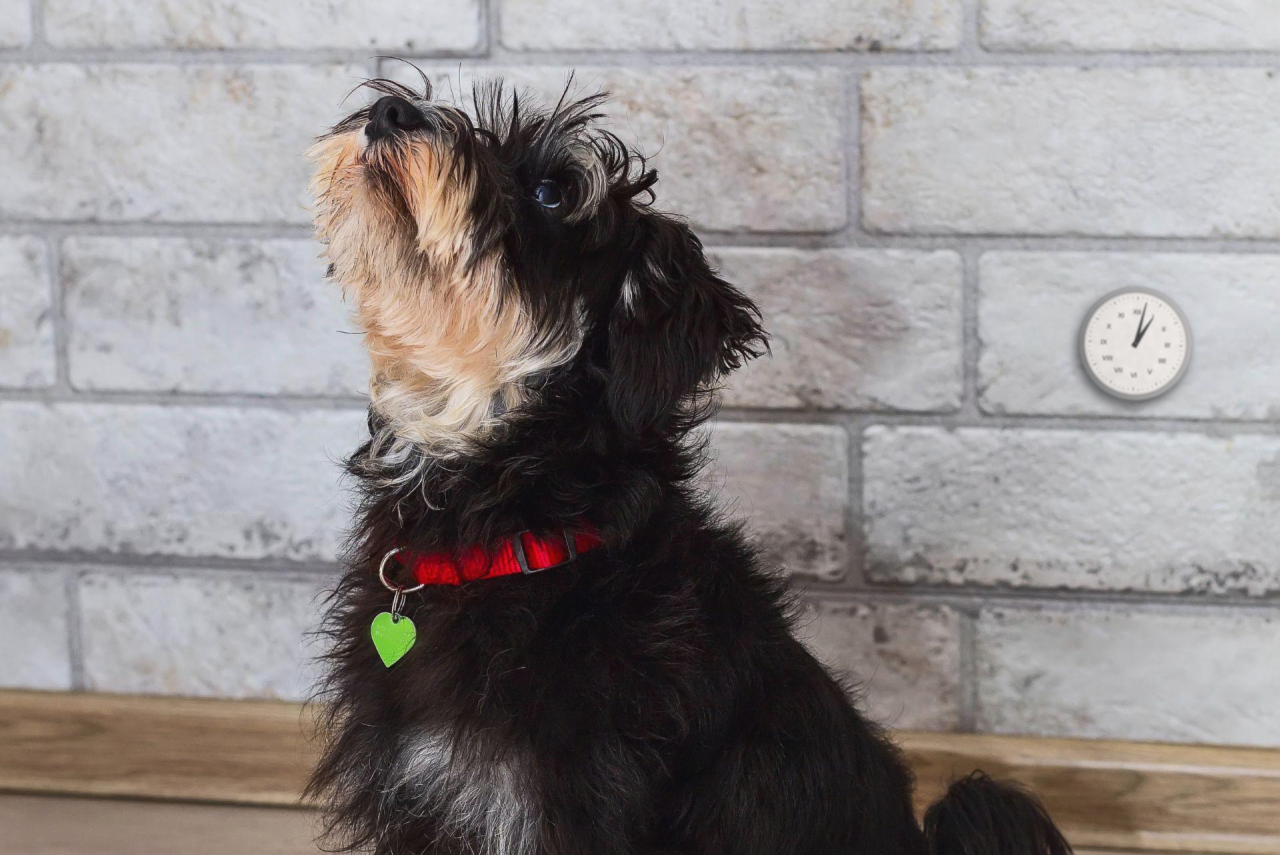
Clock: 1:02
